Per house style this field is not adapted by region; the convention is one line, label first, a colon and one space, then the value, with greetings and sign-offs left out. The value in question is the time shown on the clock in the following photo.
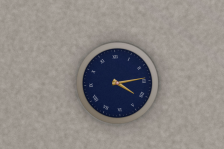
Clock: 4:14
